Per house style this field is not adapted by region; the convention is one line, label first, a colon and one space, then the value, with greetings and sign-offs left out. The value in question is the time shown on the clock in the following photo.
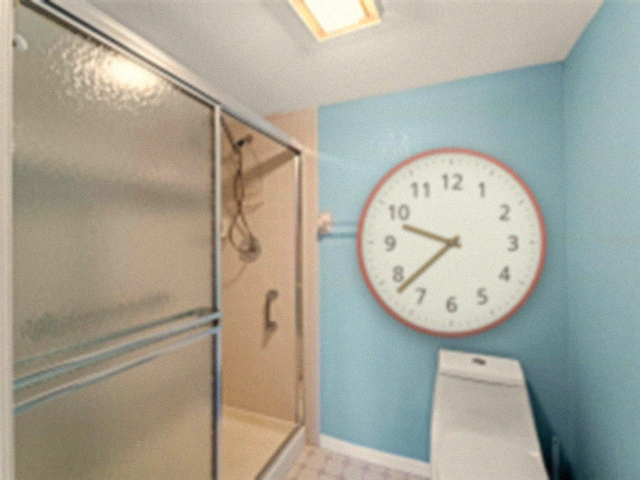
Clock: 9:38
